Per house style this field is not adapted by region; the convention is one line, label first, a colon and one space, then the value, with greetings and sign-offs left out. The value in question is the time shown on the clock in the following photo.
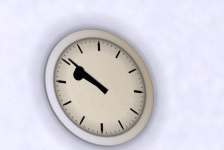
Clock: 9:51
